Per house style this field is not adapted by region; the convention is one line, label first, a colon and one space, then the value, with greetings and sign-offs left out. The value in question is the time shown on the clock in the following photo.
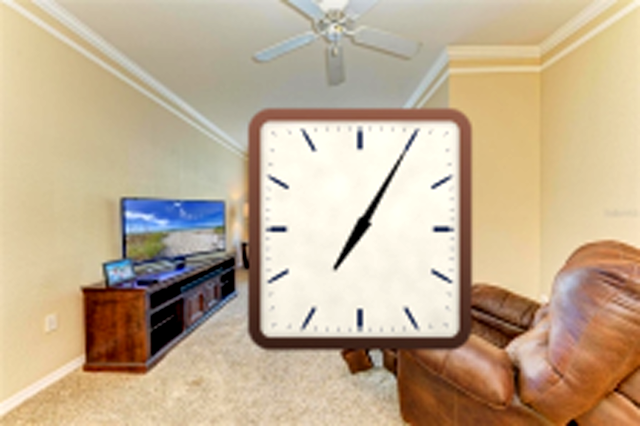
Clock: 7:05
